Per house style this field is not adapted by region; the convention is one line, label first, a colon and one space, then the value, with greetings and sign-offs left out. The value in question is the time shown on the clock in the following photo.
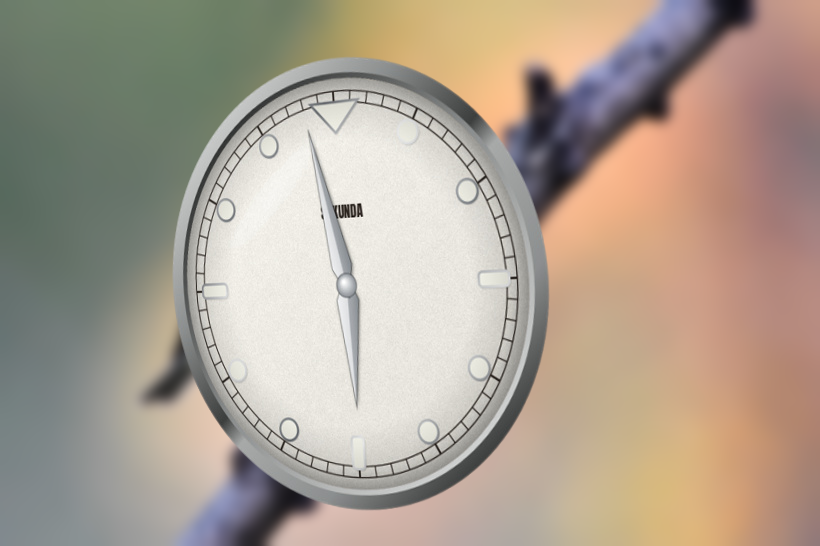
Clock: 5:58
